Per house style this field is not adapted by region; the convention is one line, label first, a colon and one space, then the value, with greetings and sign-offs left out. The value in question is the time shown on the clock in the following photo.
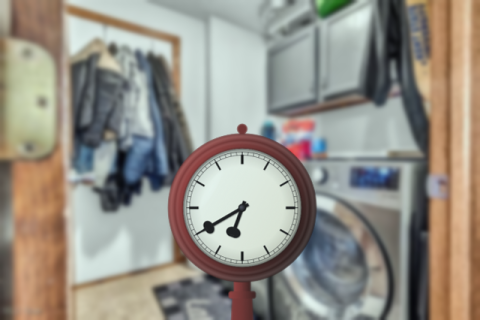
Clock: 6:40
